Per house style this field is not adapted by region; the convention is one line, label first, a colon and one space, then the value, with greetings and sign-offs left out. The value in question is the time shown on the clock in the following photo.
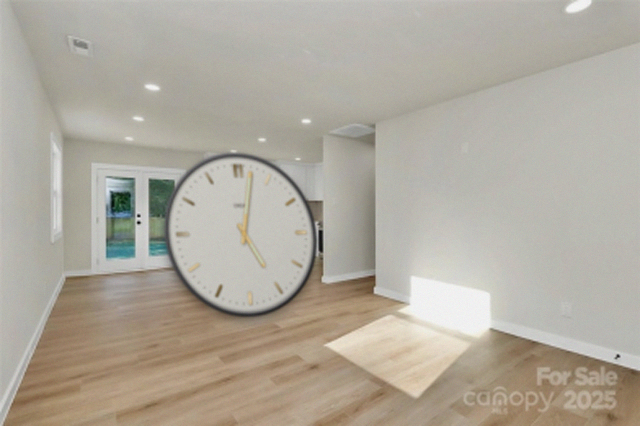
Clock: 5:02
